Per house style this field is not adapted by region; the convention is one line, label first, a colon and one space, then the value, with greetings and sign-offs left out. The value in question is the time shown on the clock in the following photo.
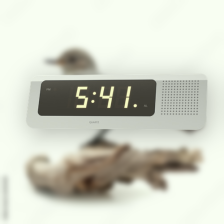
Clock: 5:41
